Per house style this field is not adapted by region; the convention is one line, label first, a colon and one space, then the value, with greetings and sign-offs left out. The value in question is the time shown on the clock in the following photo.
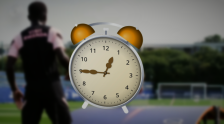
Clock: 12:45
